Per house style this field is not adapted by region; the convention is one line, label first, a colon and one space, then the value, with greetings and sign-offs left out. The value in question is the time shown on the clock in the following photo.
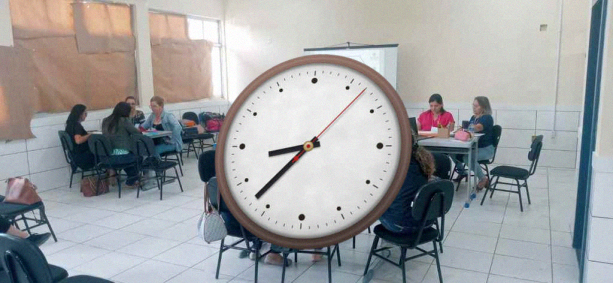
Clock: 8:37:07
